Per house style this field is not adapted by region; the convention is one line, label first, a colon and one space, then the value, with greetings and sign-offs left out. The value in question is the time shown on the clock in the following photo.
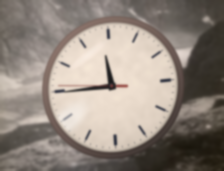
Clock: 11:44:46
